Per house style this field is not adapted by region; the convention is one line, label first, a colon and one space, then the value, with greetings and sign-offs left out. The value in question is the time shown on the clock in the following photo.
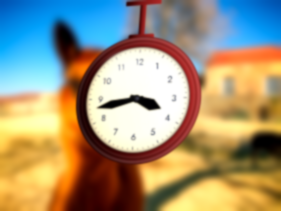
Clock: 3:43
